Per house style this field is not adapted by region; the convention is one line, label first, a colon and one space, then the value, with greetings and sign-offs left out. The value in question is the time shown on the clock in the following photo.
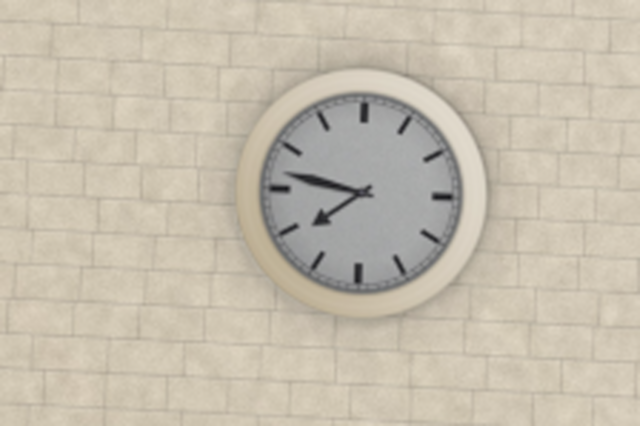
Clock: 7:47
